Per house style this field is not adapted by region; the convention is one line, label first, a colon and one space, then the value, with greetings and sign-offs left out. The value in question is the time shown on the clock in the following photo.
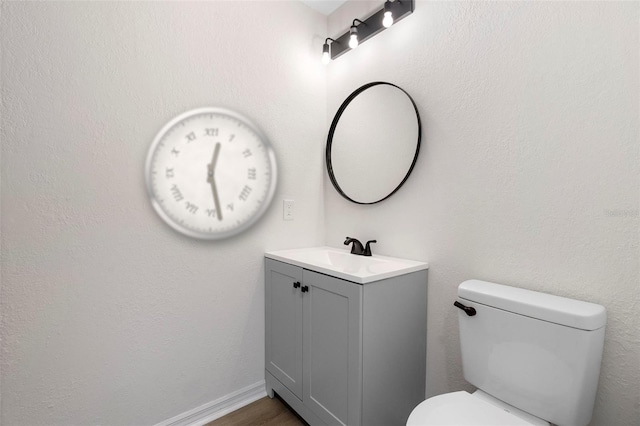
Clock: 12:28
